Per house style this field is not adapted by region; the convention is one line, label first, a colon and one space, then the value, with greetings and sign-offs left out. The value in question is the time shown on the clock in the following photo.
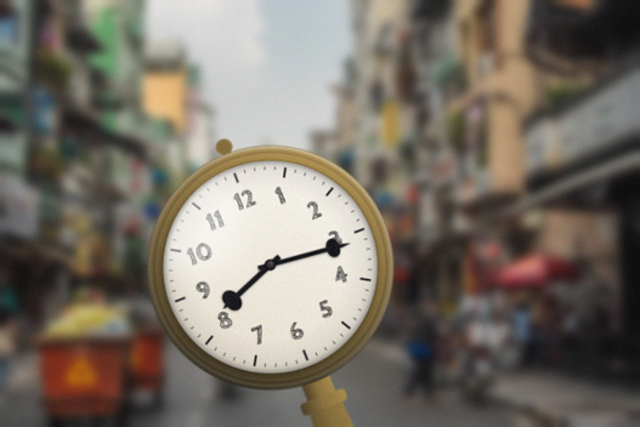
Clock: 8:16
